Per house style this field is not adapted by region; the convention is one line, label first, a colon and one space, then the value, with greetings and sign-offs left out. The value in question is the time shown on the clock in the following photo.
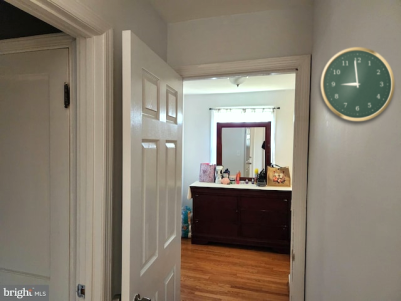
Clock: 8:59
